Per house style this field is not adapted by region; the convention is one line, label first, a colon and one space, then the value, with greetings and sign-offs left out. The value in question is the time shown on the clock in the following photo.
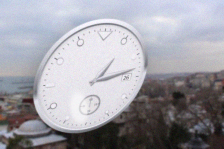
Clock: 1:13
